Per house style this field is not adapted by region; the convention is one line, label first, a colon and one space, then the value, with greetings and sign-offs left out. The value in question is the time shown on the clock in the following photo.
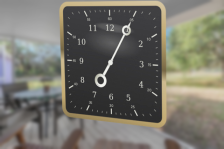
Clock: 7:05
